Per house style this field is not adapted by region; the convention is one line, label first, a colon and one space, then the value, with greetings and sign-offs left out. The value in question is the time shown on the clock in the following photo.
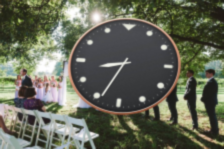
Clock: 8:34
